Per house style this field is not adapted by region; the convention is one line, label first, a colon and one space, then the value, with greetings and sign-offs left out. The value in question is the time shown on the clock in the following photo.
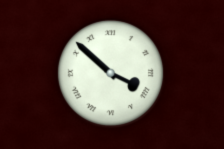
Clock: 3:52
